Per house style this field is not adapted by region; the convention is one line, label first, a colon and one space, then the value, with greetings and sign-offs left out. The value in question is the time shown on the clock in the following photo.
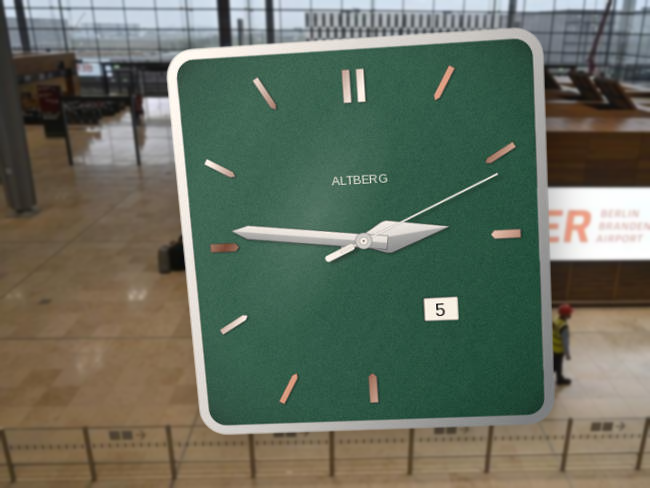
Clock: 2:46:11
